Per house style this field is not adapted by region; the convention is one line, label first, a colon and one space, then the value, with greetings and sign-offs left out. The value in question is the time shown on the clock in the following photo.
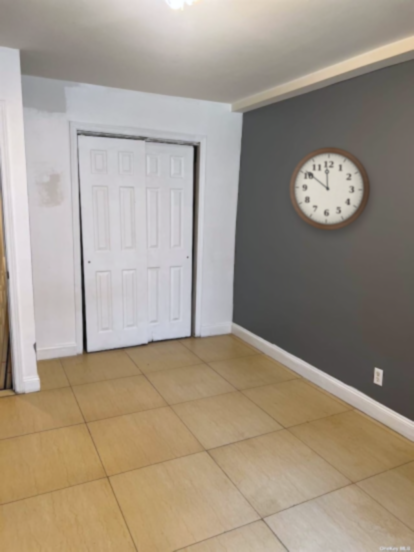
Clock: 11:51
